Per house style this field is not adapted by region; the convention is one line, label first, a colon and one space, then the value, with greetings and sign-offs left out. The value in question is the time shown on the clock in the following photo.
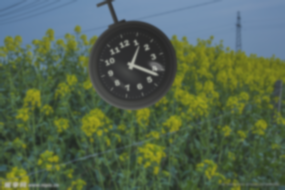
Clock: 1:22
